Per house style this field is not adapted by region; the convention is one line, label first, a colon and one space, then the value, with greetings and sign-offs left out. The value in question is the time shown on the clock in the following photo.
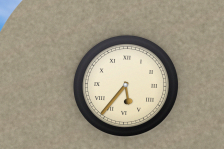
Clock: 5:36
